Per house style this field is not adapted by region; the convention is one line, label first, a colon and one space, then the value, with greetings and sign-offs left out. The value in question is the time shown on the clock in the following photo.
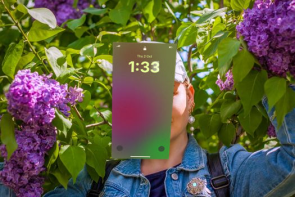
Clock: 1:33
